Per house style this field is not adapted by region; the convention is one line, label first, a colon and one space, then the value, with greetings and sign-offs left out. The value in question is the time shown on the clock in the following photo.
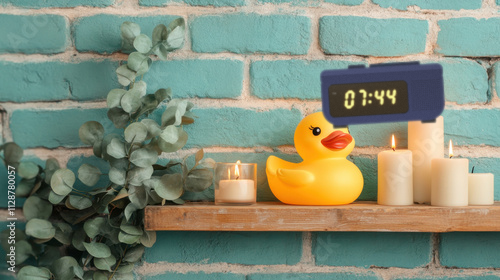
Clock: 7:44
